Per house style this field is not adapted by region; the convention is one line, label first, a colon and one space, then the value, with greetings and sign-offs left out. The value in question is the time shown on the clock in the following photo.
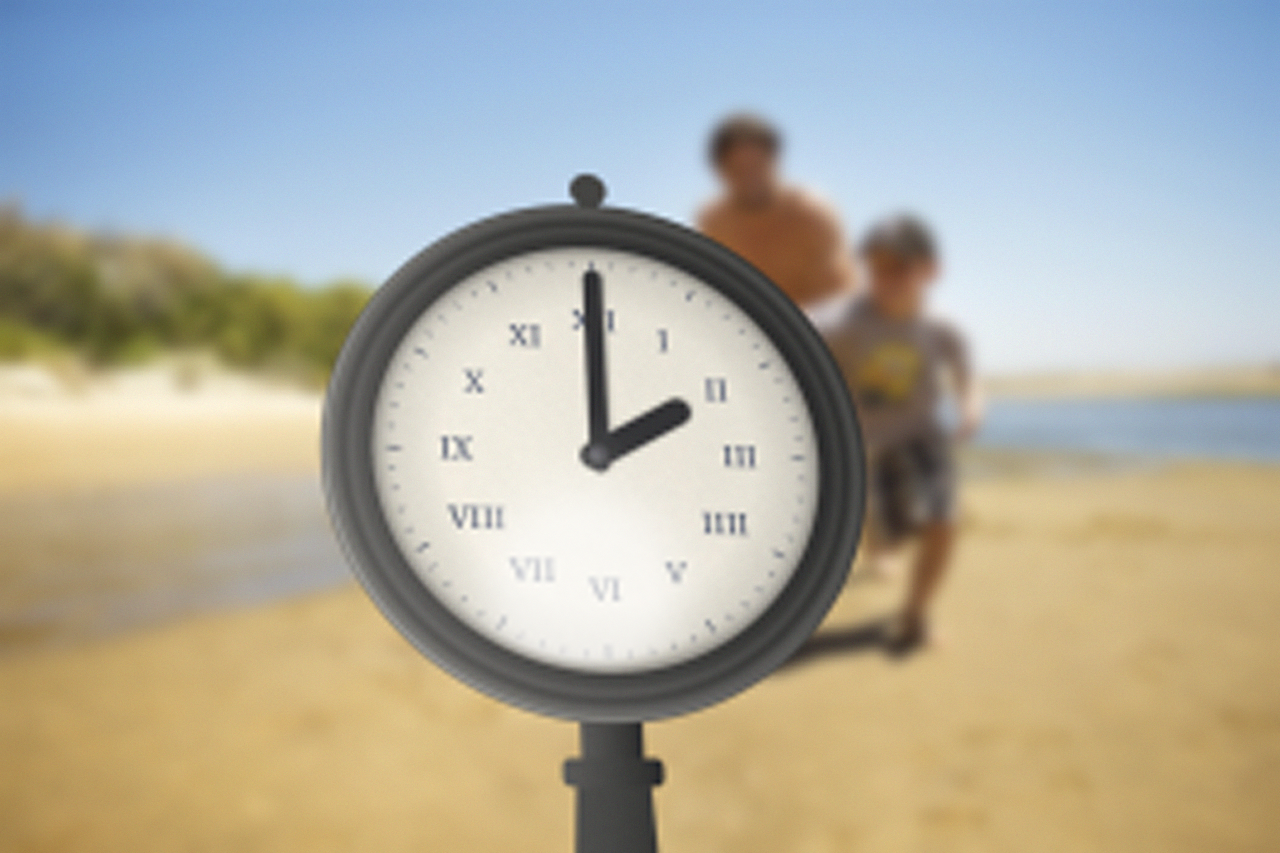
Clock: 2:00
